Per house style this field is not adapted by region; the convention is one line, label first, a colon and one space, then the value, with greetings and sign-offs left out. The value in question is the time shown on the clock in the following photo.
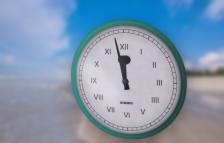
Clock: 11:58
